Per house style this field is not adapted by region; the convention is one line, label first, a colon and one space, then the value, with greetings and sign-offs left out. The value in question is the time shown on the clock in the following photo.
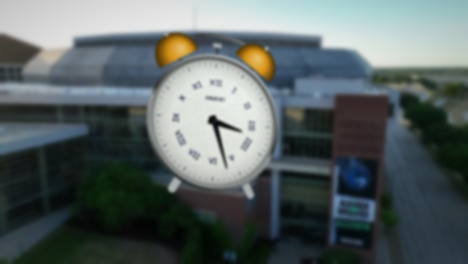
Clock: 3:27
